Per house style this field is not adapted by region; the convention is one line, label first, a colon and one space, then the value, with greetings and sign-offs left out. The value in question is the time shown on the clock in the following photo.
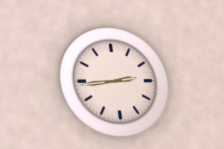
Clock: 2:44
